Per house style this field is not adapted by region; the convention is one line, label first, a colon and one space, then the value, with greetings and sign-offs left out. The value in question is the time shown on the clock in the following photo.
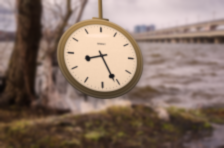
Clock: 8:26
